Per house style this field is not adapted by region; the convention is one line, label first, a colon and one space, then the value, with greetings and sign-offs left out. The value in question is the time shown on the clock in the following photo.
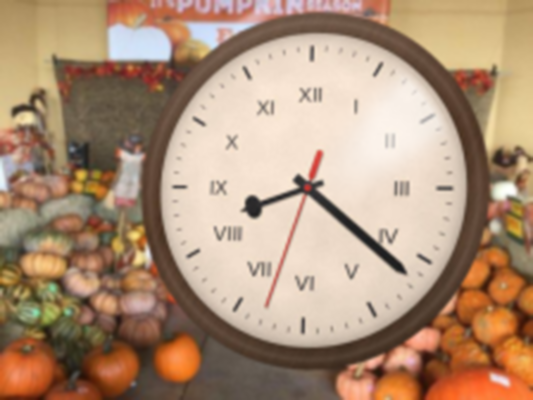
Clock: 8:21:33
